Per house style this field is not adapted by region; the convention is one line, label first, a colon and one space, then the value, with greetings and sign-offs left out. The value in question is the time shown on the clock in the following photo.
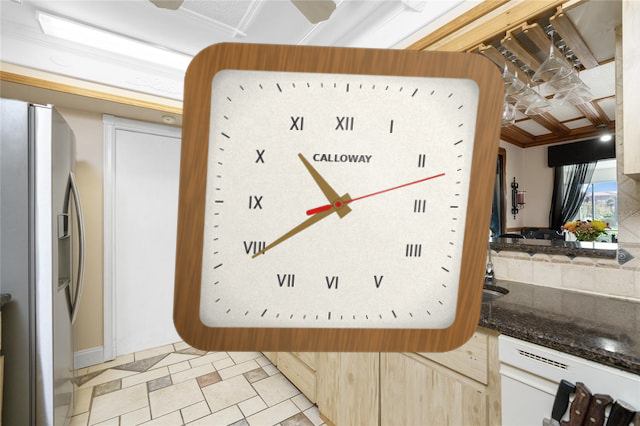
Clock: 10:39:12
